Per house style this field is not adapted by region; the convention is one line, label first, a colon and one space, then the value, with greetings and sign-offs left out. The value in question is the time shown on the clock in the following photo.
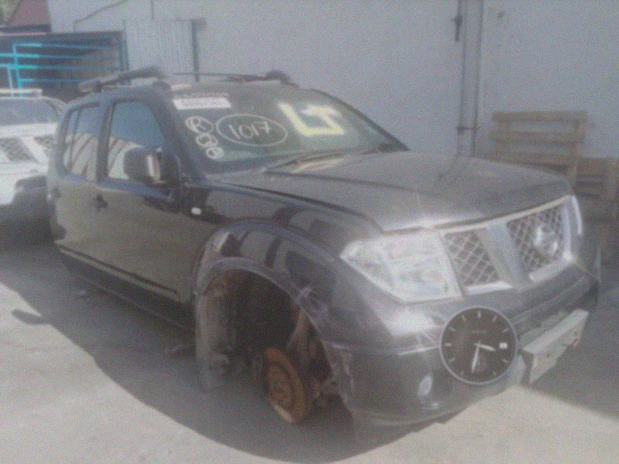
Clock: 3:32
